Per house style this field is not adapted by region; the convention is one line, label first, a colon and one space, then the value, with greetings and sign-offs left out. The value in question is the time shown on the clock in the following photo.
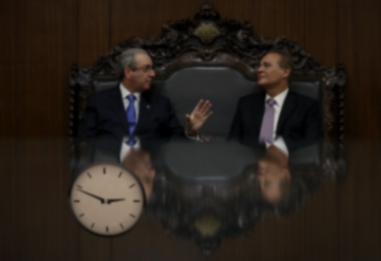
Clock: 2:49
